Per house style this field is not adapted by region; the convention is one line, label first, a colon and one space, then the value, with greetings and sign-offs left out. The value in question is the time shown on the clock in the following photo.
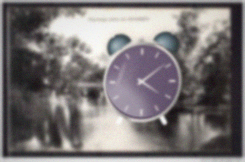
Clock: 4:09
